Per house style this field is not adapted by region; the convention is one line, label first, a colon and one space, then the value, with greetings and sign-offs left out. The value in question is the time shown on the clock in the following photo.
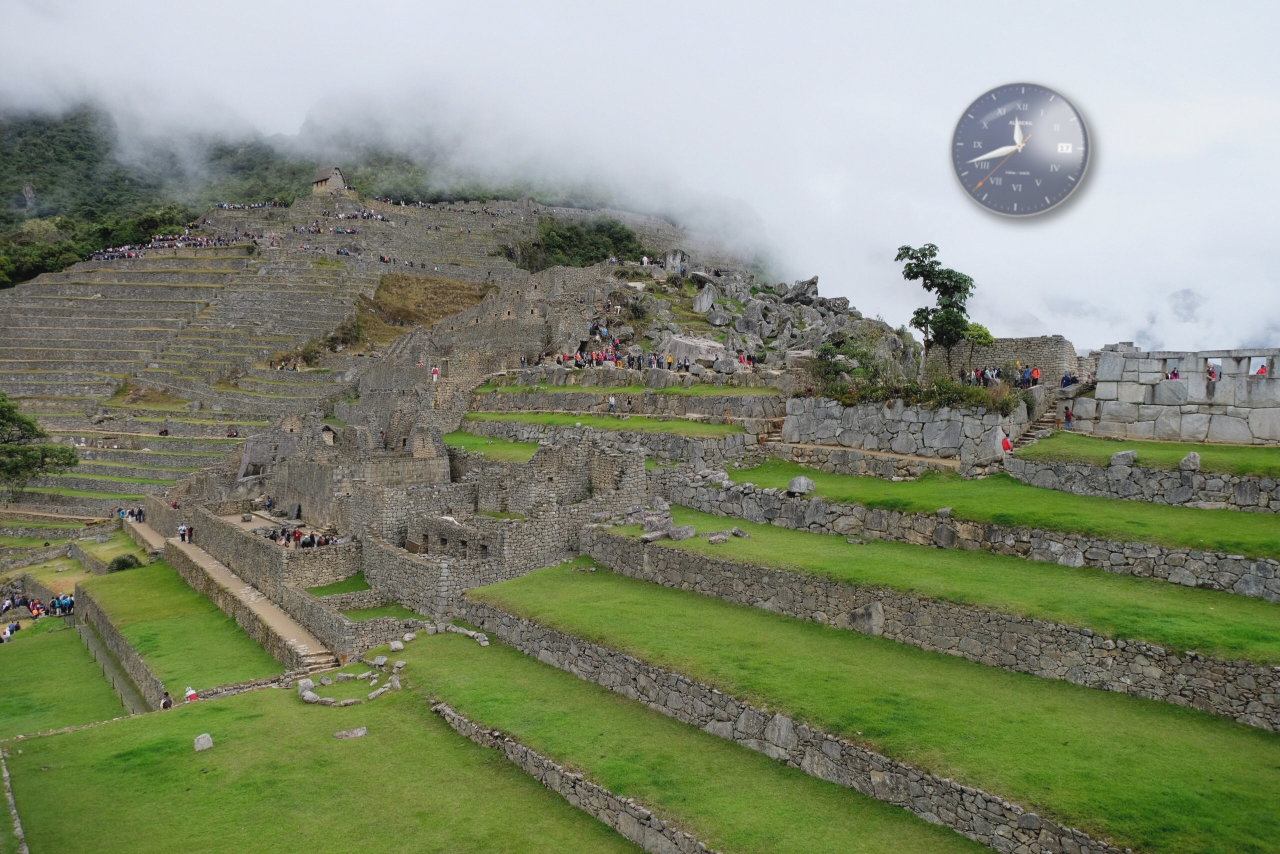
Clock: 11:41:37
